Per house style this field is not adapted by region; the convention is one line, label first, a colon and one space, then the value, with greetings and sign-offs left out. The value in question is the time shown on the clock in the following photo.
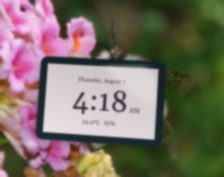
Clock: 4:18
